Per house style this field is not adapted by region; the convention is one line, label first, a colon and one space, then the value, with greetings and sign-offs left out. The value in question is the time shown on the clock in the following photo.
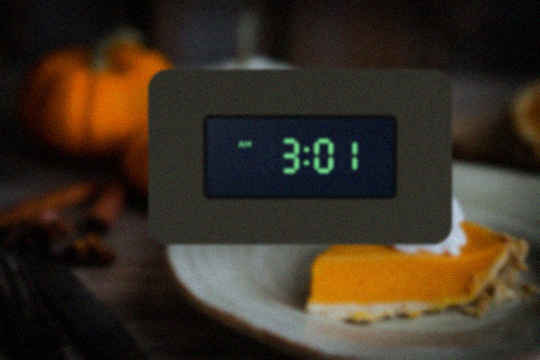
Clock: 3:01
